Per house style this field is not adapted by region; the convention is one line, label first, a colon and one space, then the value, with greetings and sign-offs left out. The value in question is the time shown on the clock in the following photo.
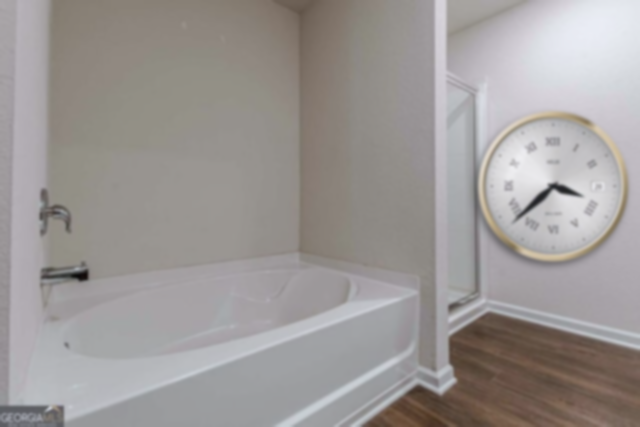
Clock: 3:38
